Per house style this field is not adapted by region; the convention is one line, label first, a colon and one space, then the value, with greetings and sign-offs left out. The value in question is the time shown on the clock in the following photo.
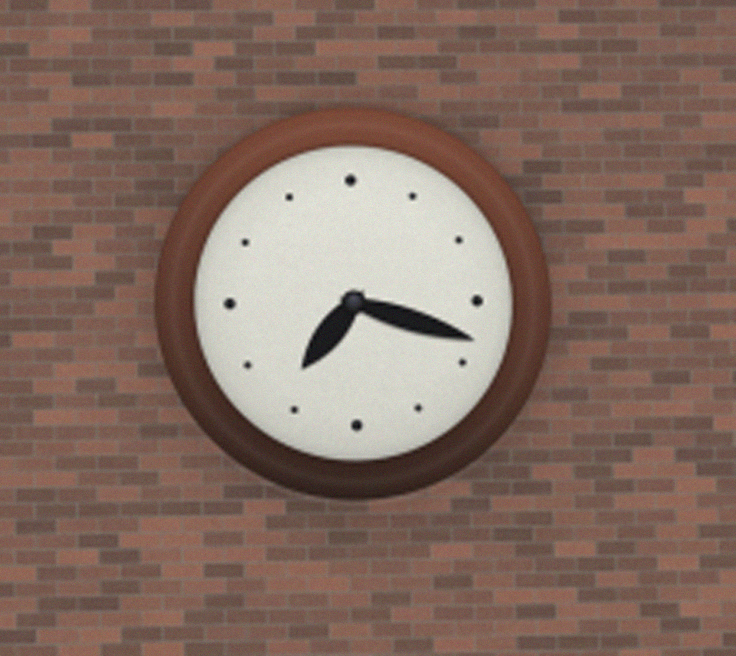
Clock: 7:18
